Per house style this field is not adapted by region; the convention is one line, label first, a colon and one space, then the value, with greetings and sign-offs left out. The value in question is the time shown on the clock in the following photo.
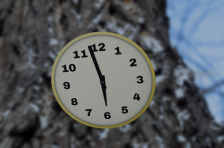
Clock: 5:58
